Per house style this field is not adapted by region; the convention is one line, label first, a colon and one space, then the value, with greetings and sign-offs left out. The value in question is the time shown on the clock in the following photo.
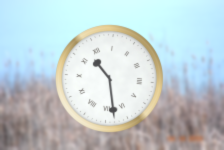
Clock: 11:33
